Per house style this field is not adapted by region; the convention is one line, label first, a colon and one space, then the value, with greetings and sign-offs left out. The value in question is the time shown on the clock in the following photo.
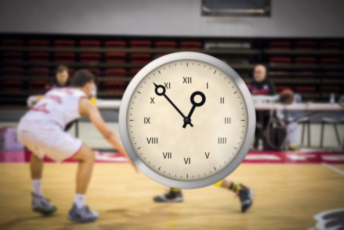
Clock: 12:53
